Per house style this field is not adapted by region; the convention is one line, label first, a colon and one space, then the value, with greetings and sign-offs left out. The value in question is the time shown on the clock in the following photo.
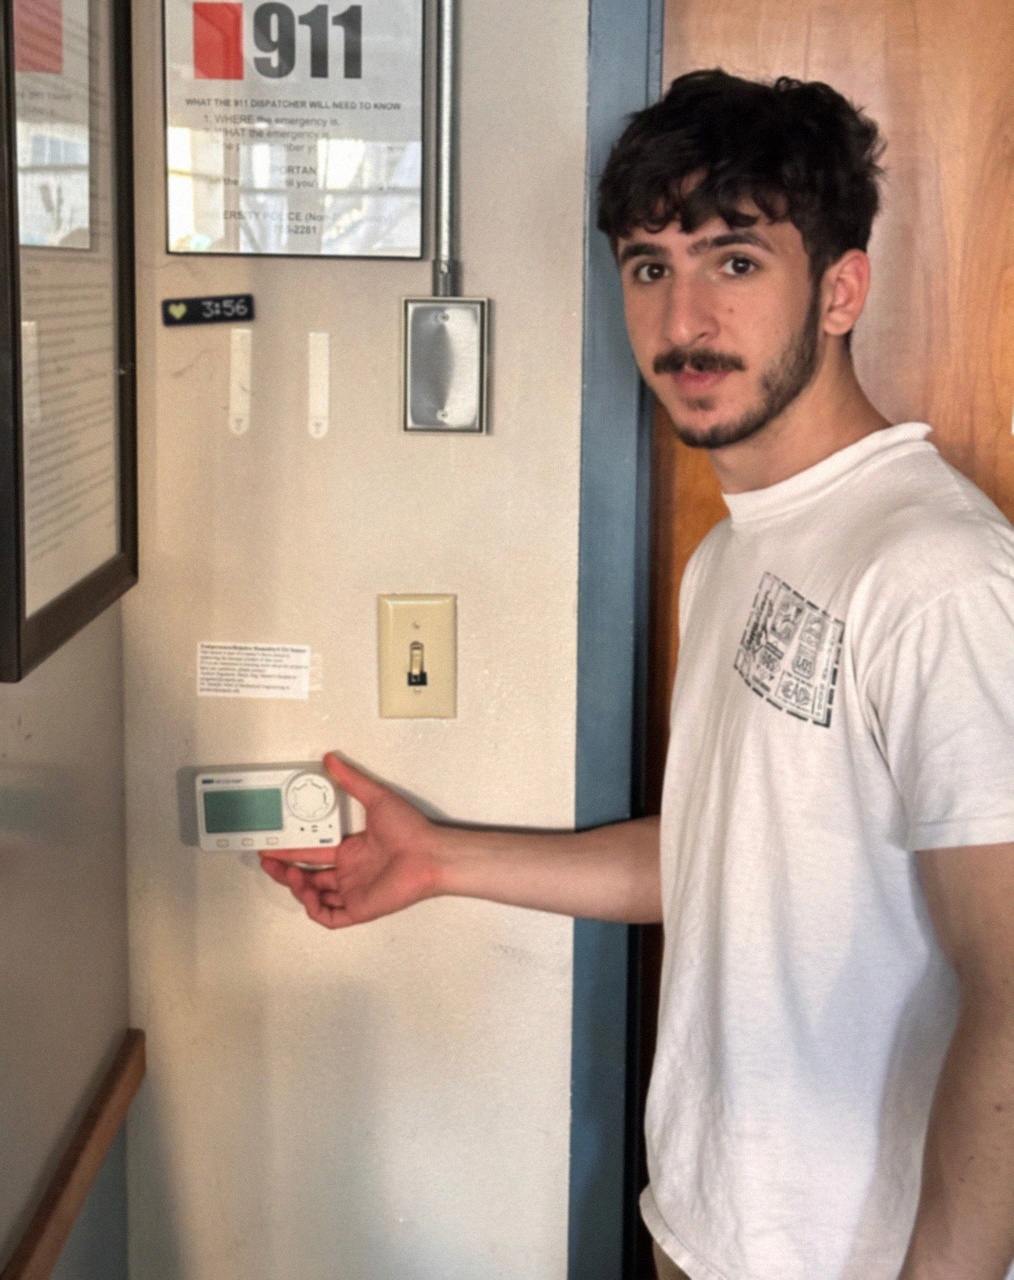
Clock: 3:56
